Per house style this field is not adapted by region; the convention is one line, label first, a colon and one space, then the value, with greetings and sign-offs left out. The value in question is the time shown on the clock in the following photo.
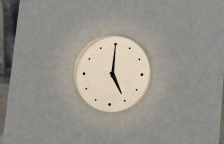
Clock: 5:00
